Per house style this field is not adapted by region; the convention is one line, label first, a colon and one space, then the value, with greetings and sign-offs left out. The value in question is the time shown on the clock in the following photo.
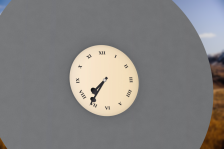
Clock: 7:36
